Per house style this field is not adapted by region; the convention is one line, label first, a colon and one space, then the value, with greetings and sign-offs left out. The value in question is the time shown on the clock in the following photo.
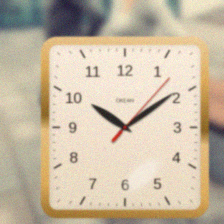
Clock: 10:09:07
